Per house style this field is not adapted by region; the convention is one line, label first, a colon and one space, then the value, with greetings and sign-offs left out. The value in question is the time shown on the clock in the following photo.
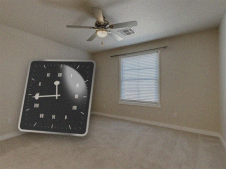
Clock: 11:44
